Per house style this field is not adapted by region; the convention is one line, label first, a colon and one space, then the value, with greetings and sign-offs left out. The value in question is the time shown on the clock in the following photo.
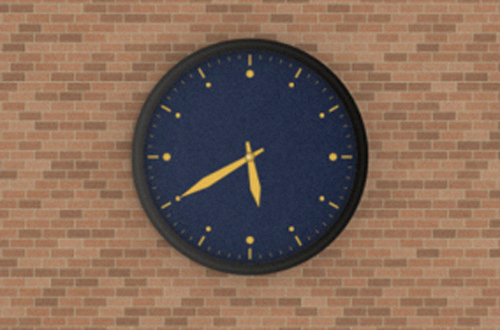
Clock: 5:40
